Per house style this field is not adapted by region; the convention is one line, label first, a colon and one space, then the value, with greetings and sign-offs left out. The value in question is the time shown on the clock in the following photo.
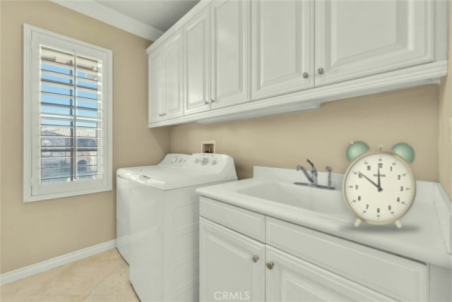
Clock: 11:51
